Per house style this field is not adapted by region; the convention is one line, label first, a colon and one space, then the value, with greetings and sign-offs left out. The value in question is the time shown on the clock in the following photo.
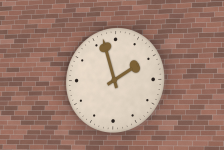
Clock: 1:57
